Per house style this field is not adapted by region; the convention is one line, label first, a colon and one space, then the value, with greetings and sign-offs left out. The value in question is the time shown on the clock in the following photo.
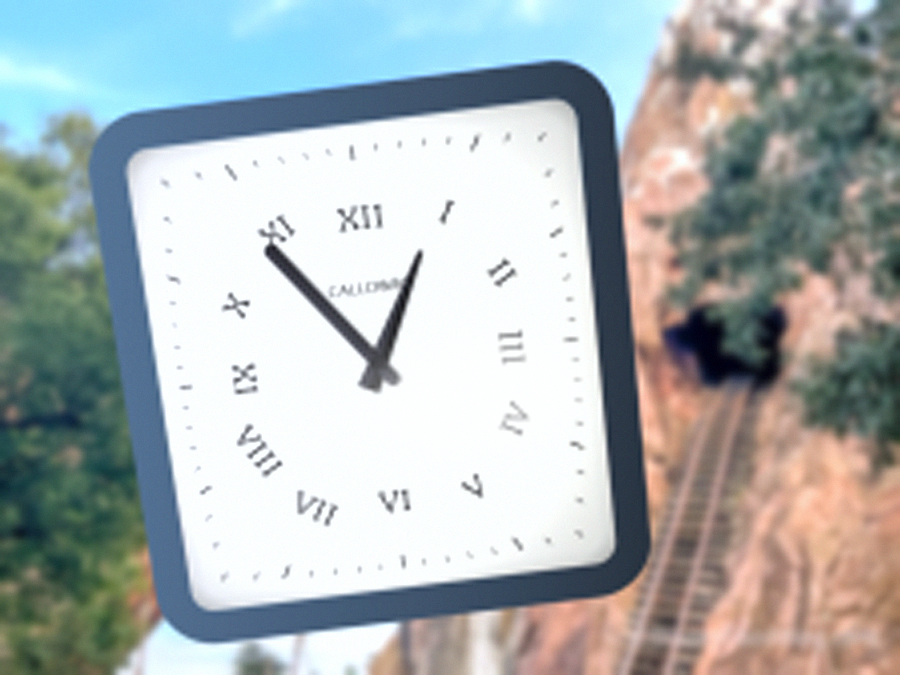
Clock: 12:54
